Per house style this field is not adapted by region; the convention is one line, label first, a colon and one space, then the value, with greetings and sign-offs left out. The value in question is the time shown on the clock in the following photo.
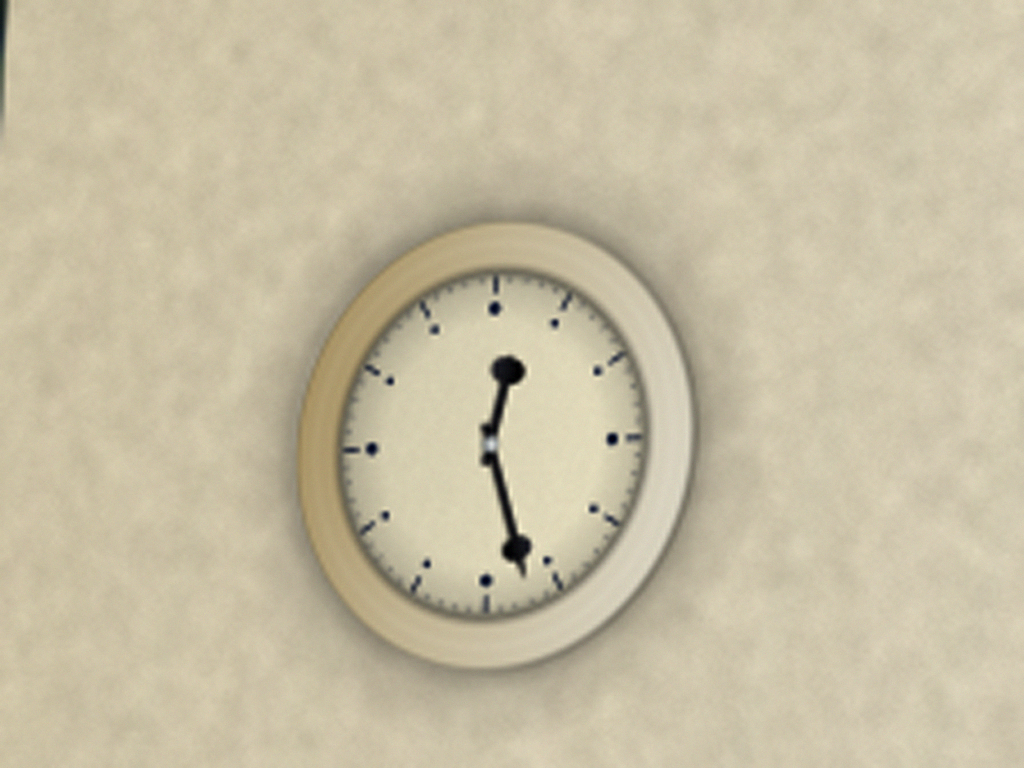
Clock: 12:27
